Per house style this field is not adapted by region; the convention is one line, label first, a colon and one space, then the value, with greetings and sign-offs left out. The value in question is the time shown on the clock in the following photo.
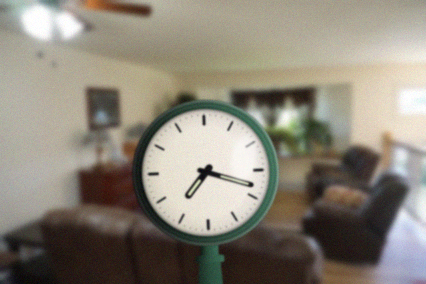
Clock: 7:18
